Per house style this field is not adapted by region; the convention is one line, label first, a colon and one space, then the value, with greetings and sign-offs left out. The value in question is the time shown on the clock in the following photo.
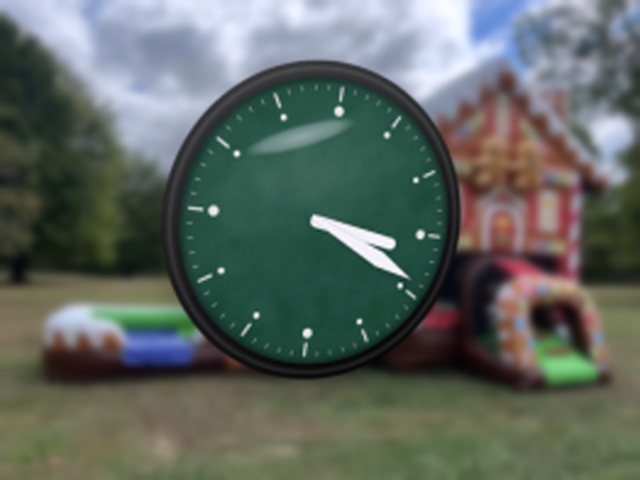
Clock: 3:19
